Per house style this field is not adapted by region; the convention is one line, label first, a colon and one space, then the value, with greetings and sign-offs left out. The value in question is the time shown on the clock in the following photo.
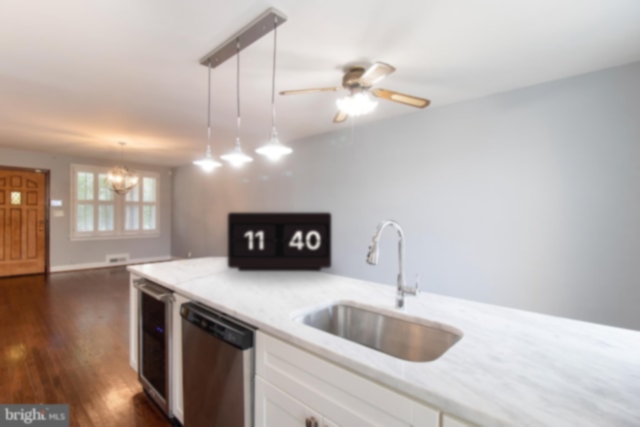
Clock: 11:40
